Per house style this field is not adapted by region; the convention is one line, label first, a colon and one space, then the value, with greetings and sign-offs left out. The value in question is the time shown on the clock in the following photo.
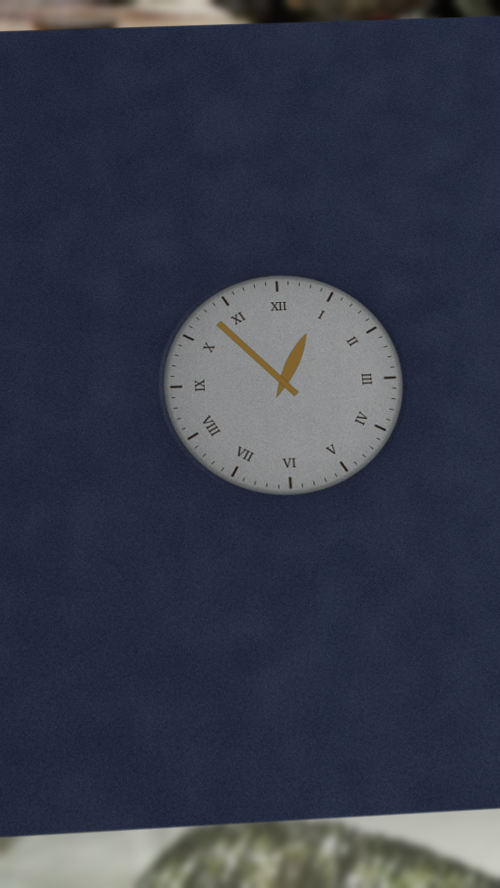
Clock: 12:53
